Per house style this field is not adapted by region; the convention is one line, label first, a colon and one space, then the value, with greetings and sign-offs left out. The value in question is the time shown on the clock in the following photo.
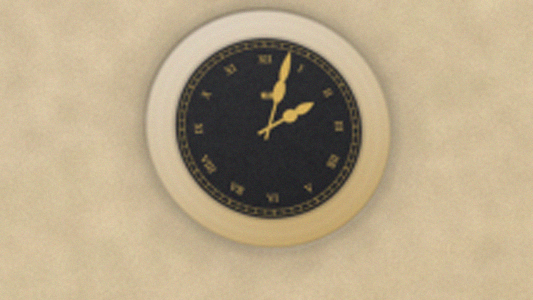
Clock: 2:03
